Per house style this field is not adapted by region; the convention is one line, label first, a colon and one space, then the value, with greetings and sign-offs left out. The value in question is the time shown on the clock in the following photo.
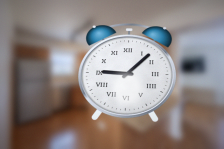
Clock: 9:07
